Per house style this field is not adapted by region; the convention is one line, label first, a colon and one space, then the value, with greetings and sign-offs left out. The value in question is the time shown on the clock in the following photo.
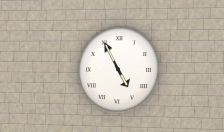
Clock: 4:55
